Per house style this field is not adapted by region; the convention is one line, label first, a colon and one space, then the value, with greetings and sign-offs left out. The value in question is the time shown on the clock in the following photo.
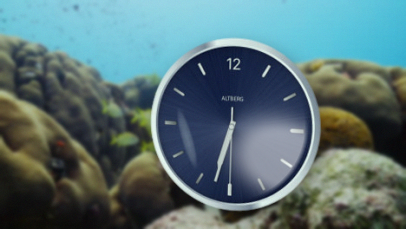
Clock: 6:32:30
